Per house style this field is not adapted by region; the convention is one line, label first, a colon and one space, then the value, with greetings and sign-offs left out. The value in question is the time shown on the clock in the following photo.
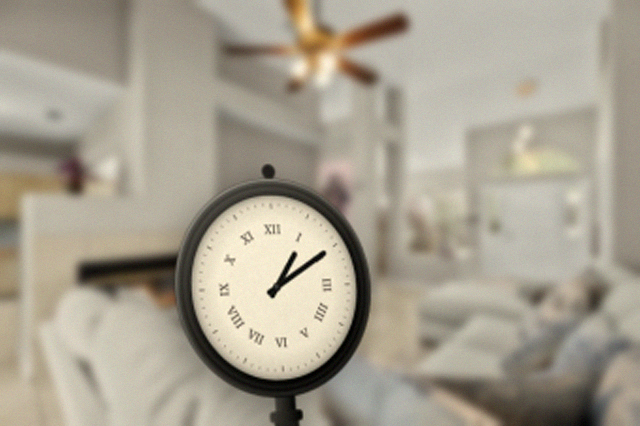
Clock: 1:10
